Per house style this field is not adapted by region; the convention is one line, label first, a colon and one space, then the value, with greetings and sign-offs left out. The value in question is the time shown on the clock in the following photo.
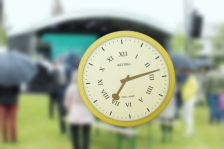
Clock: 7:13
